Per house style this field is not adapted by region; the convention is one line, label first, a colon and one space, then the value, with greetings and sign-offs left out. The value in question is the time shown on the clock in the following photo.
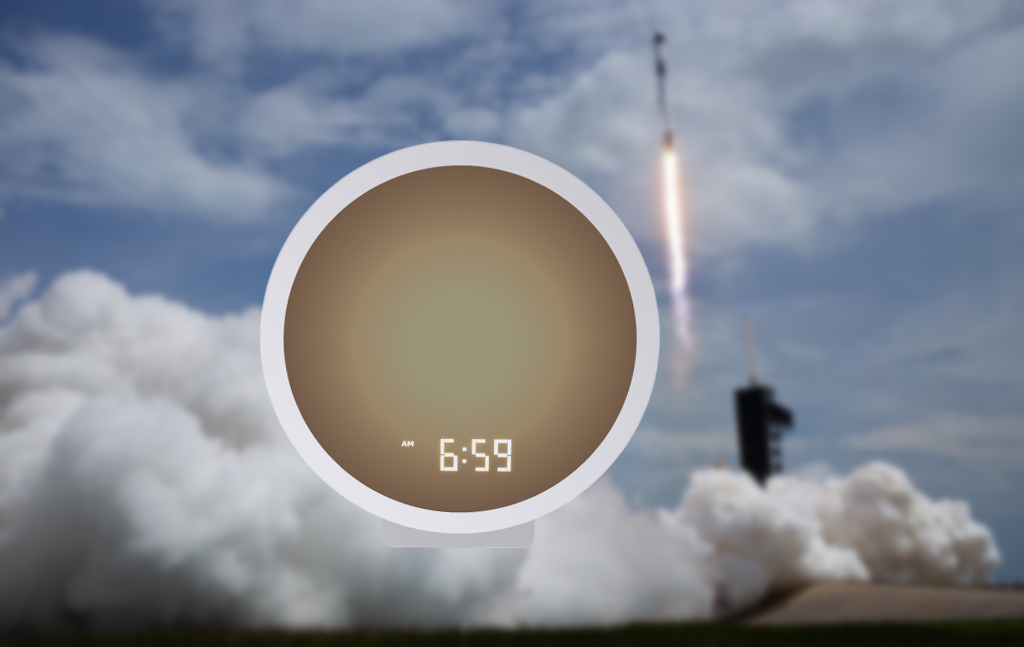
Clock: 6:59
